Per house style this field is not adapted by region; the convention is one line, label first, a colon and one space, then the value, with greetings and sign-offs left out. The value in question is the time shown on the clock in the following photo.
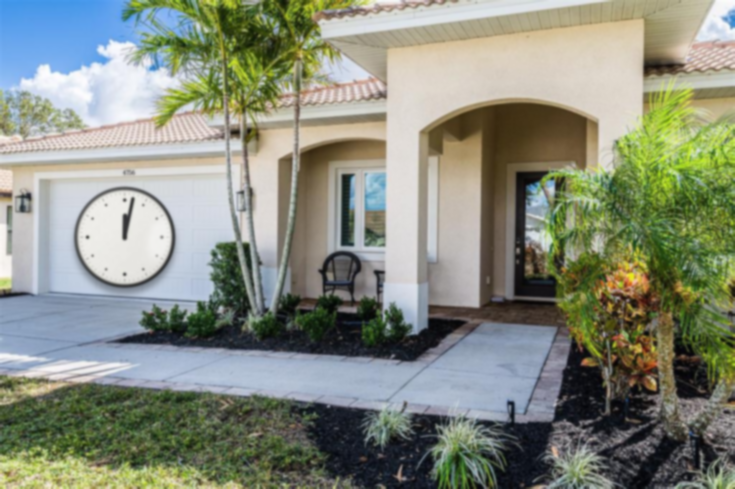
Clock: 12:02
